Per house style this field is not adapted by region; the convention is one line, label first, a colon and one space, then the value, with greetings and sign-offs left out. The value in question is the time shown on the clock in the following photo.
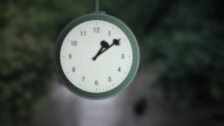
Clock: 1:09
